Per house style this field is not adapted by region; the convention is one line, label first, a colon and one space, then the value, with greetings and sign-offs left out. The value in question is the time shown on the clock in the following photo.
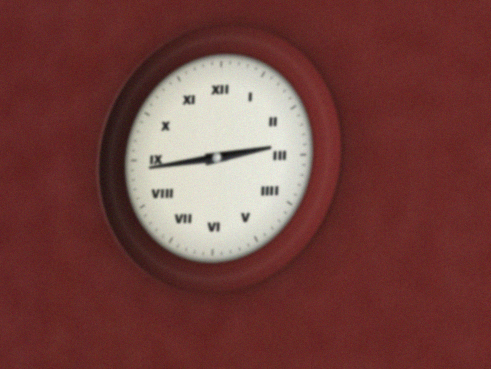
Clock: 2:44
